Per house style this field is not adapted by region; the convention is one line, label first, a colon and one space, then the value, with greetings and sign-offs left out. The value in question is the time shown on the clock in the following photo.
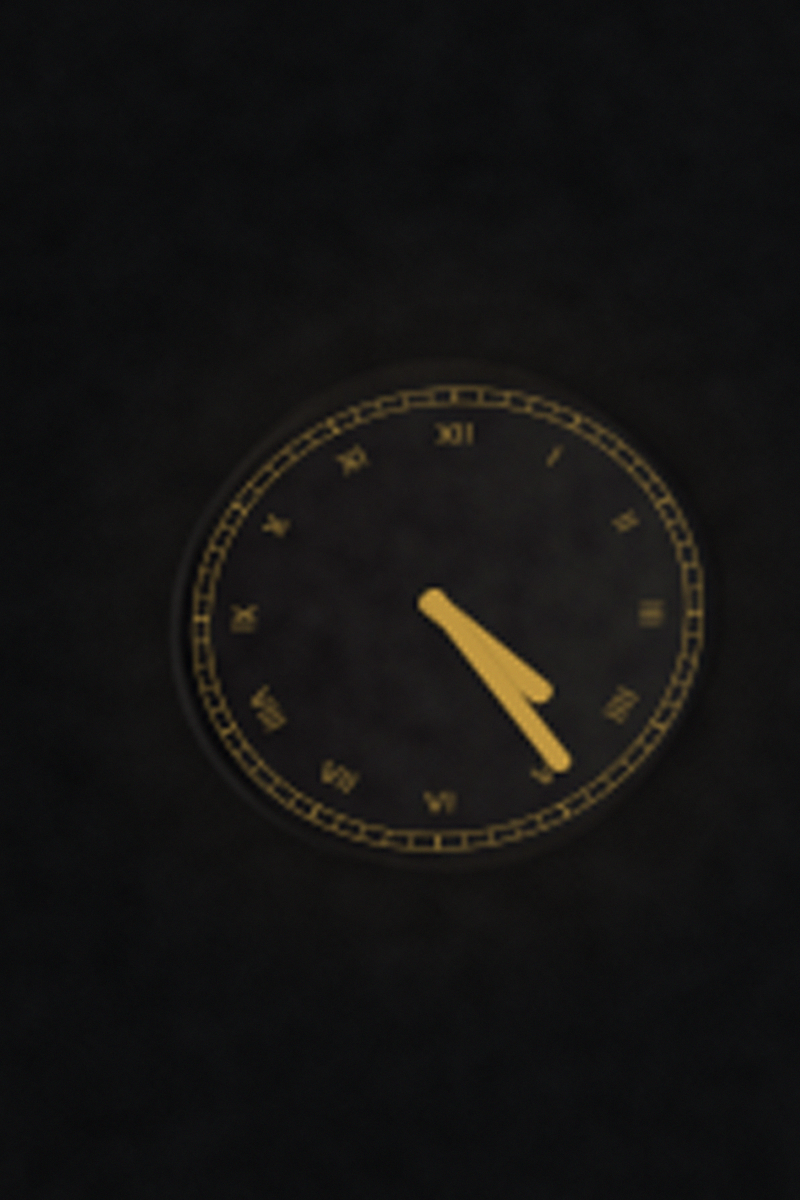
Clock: 4:24
